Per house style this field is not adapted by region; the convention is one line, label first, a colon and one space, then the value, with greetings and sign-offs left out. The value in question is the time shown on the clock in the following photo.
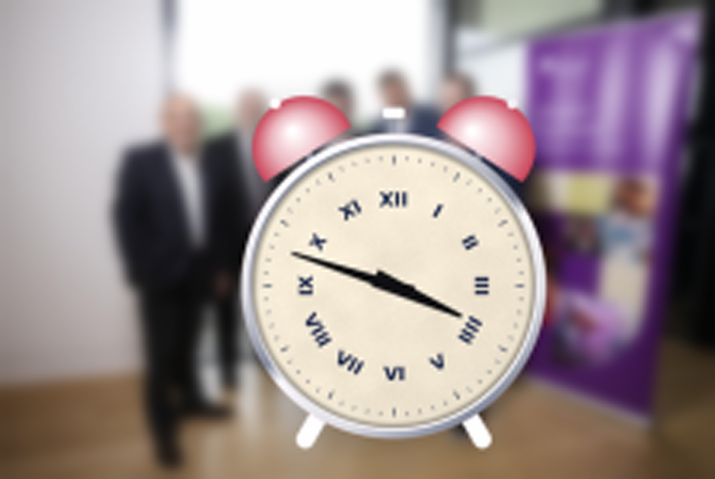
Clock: 3:48
